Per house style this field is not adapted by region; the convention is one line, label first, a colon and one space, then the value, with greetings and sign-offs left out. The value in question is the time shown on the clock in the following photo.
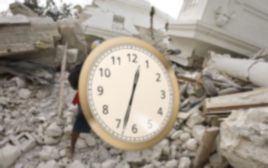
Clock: 12:33
